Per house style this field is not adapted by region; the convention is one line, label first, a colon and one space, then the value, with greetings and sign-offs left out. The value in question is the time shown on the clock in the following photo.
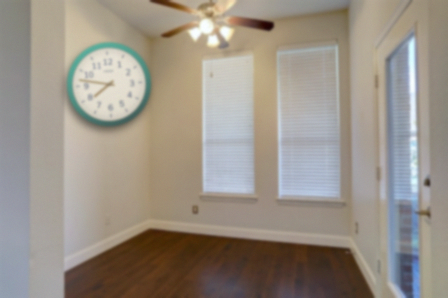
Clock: 7:47
